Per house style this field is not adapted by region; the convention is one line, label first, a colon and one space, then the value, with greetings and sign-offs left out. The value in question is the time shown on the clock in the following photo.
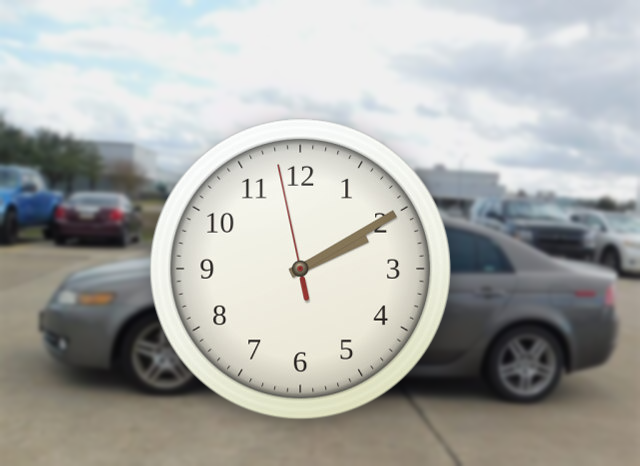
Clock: 2:09:58
